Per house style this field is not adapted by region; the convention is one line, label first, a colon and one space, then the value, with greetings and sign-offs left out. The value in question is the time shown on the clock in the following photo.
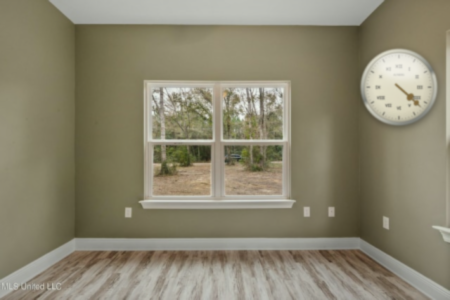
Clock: 4:22
